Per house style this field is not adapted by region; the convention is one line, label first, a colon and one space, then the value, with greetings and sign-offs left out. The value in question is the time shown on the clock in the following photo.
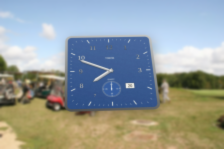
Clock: 7:49
